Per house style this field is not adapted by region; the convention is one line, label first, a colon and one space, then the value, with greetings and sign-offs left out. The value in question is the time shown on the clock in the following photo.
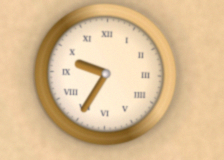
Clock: 9:35
